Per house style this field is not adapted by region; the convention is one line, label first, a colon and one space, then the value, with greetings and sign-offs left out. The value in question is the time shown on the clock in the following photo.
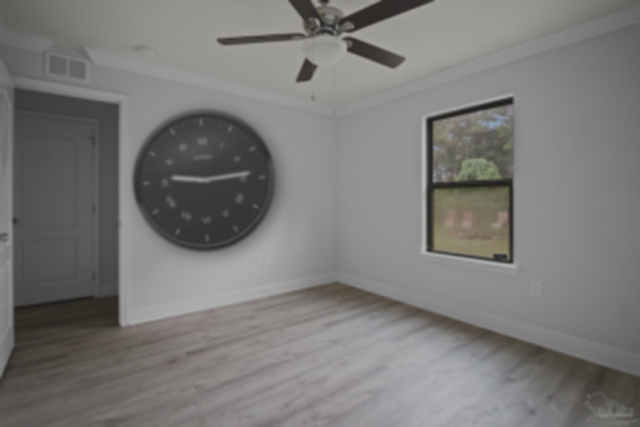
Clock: 9:14
